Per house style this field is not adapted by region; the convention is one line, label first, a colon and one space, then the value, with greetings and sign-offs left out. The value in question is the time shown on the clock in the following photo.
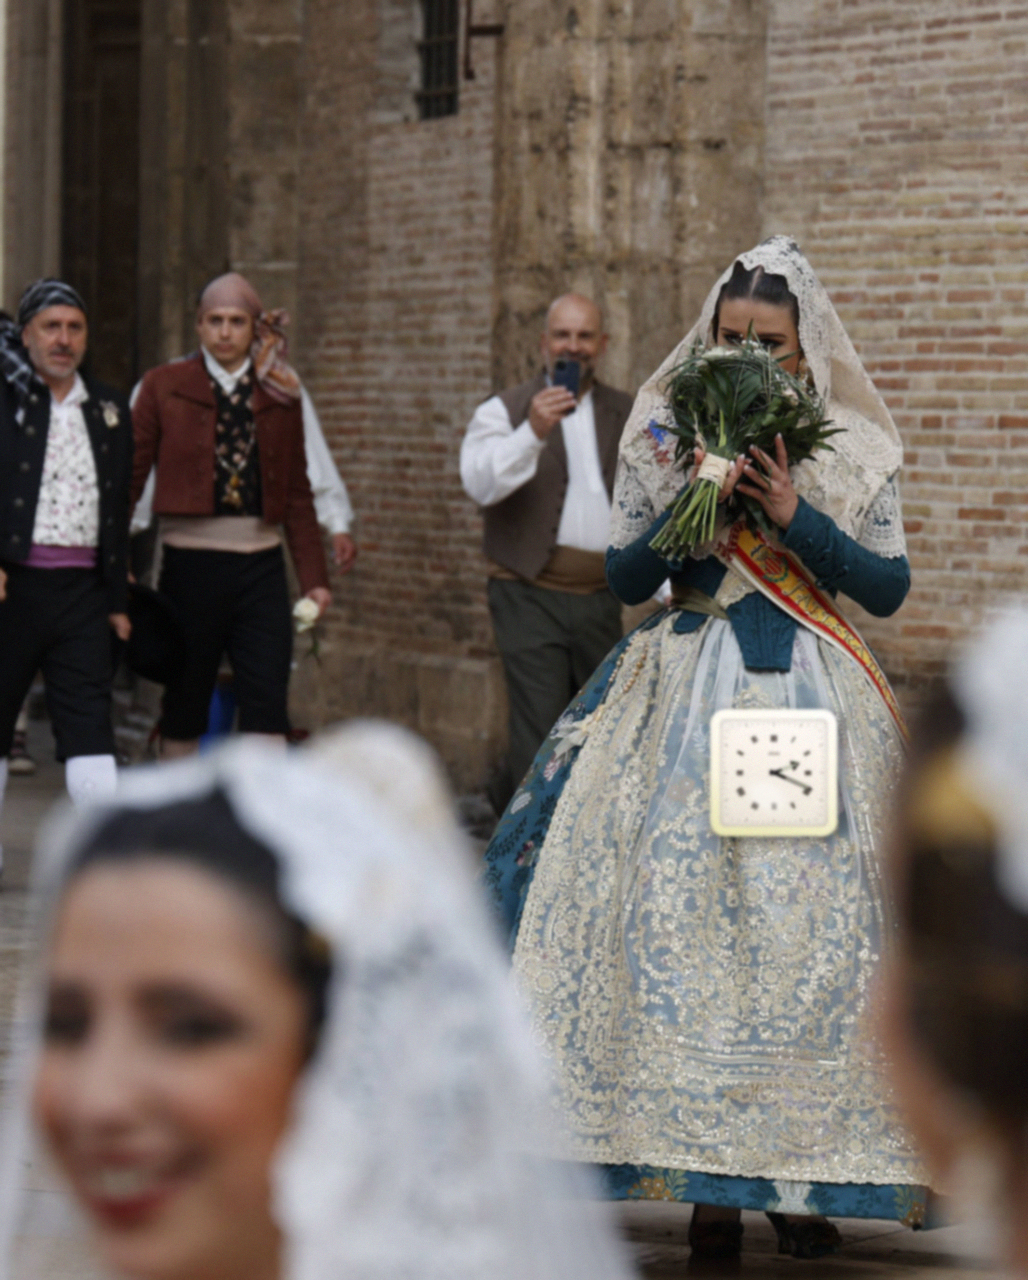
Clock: 2:19
